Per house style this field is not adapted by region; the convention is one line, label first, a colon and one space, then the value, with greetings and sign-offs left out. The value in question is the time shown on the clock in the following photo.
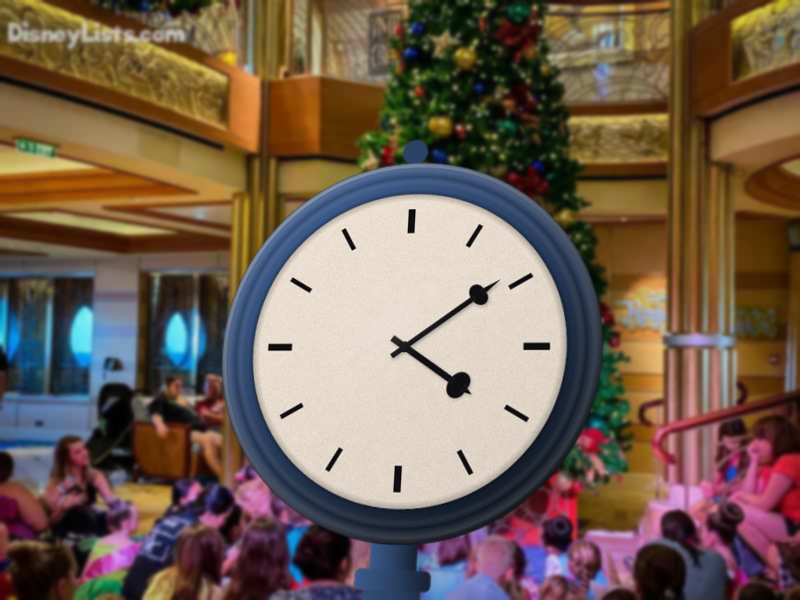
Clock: 4:09
